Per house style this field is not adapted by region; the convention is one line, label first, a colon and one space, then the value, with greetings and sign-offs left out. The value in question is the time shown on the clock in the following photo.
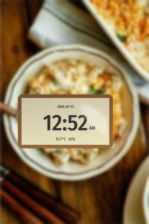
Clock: 12:52
